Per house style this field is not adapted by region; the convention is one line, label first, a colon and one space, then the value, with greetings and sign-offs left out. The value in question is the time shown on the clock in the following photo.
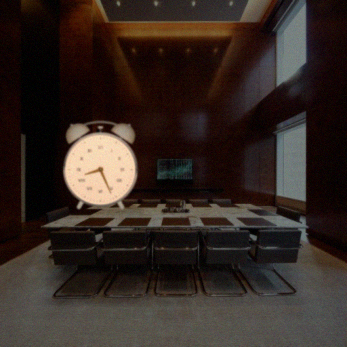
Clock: 8:26
